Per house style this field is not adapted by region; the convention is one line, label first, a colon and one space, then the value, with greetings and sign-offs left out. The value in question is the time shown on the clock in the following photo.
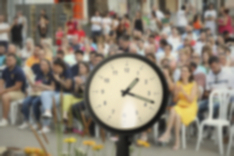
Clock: 1:18
